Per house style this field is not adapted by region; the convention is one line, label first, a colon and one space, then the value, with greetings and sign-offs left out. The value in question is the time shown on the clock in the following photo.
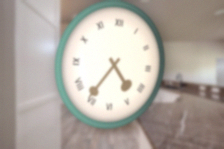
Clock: 4:36
